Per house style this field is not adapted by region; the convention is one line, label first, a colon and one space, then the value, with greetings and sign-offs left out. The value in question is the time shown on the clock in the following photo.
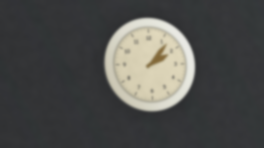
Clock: 2:07
